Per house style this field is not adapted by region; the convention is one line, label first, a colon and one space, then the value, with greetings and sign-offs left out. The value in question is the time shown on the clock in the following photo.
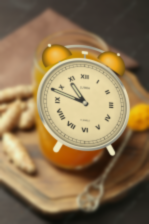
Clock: 10:48
